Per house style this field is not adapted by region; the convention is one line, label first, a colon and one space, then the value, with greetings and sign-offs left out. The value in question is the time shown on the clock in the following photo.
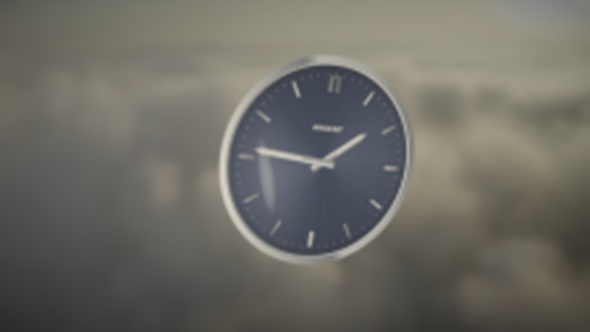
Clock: 1:46
